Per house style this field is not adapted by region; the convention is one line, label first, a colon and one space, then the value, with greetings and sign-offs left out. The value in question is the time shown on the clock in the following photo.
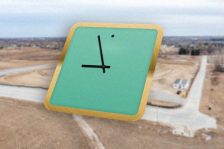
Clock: 8:56
